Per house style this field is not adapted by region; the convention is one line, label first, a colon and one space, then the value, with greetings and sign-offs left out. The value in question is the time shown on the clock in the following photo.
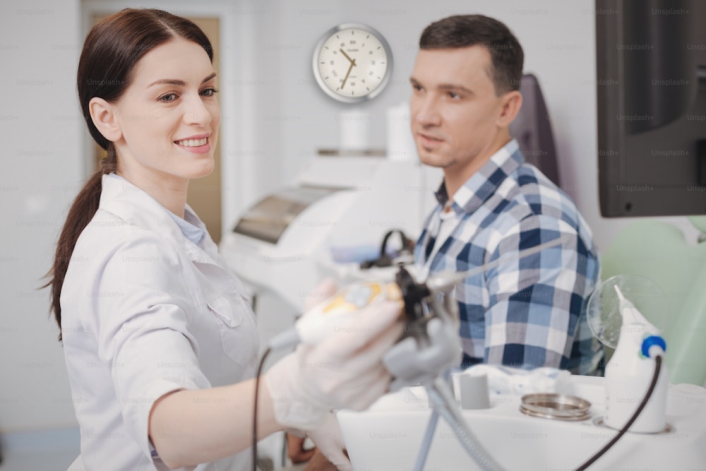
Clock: 10:34
